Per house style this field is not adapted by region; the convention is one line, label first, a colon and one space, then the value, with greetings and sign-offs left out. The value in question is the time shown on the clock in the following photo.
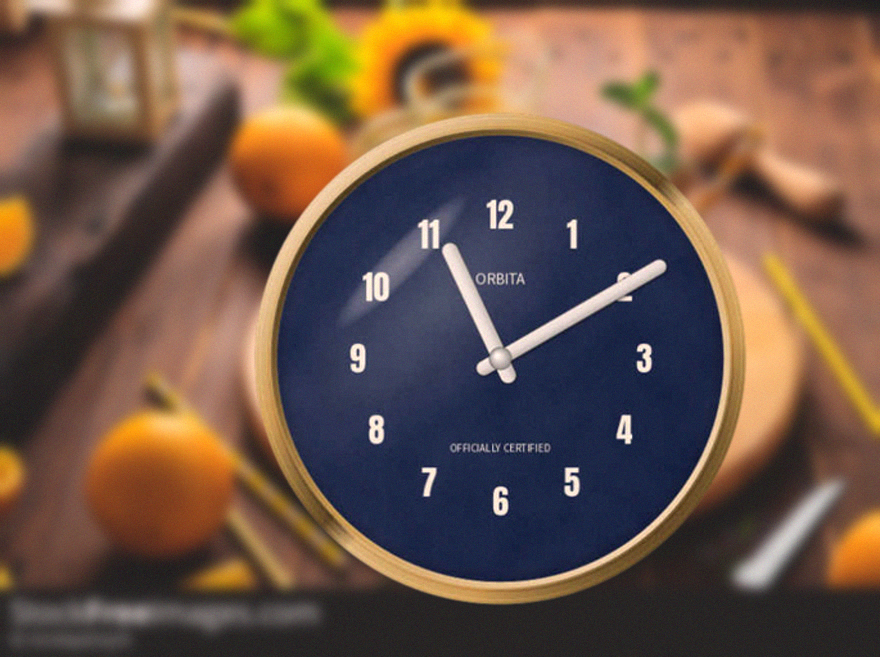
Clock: 11:10
